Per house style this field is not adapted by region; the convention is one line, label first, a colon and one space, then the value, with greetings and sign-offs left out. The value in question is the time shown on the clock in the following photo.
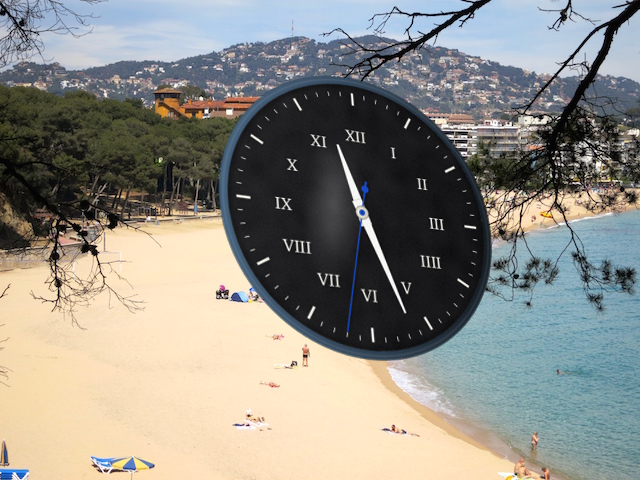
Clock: 11:26:32
